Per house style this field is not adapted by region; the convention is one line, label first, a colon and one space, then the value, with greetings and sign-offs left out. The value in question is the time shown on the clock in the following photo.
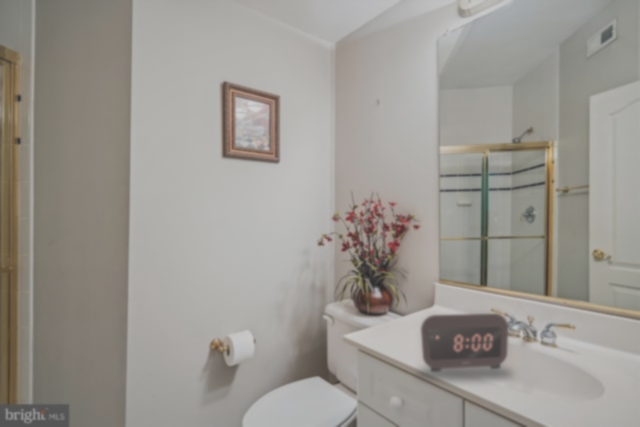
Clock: 8:00
